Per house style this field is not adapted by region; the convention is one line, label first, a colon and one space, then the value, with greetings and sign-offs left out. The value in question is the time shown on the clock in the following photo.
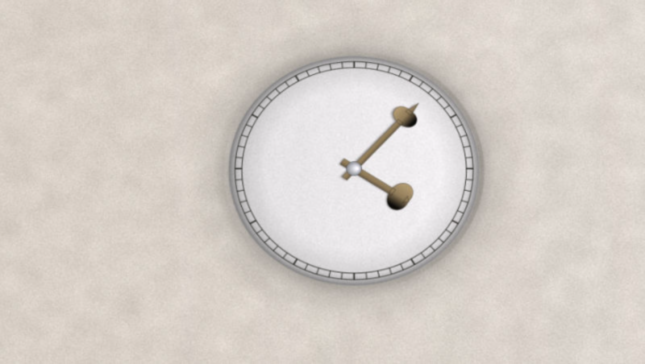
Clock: 4:07
